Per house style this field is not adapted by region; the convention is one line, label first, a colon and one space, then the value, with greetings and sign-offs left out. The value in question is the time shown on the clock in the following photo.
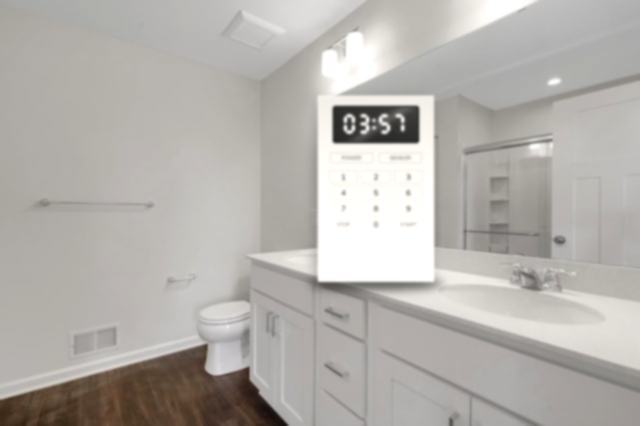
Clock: 3:57
